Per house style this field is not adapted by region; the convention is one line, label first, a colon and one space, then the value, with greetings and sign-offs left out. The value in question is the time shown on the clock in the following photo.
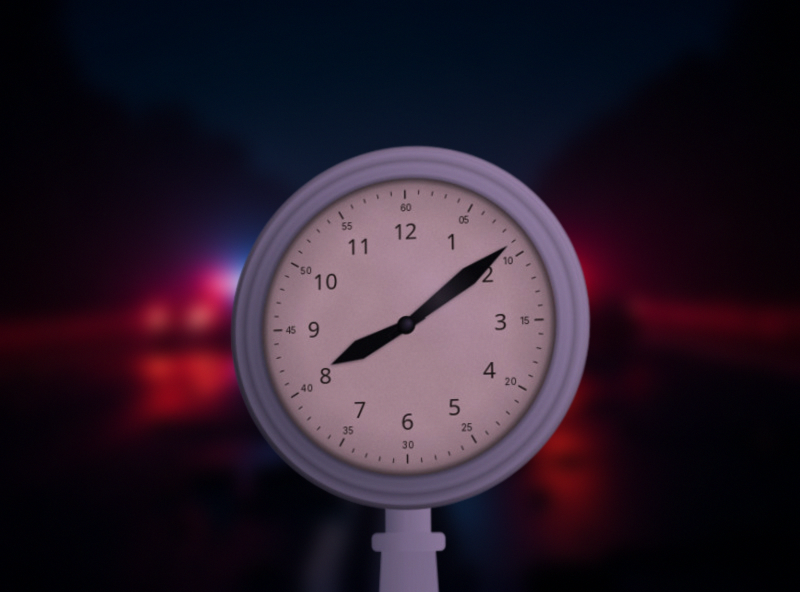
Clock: 8:09
